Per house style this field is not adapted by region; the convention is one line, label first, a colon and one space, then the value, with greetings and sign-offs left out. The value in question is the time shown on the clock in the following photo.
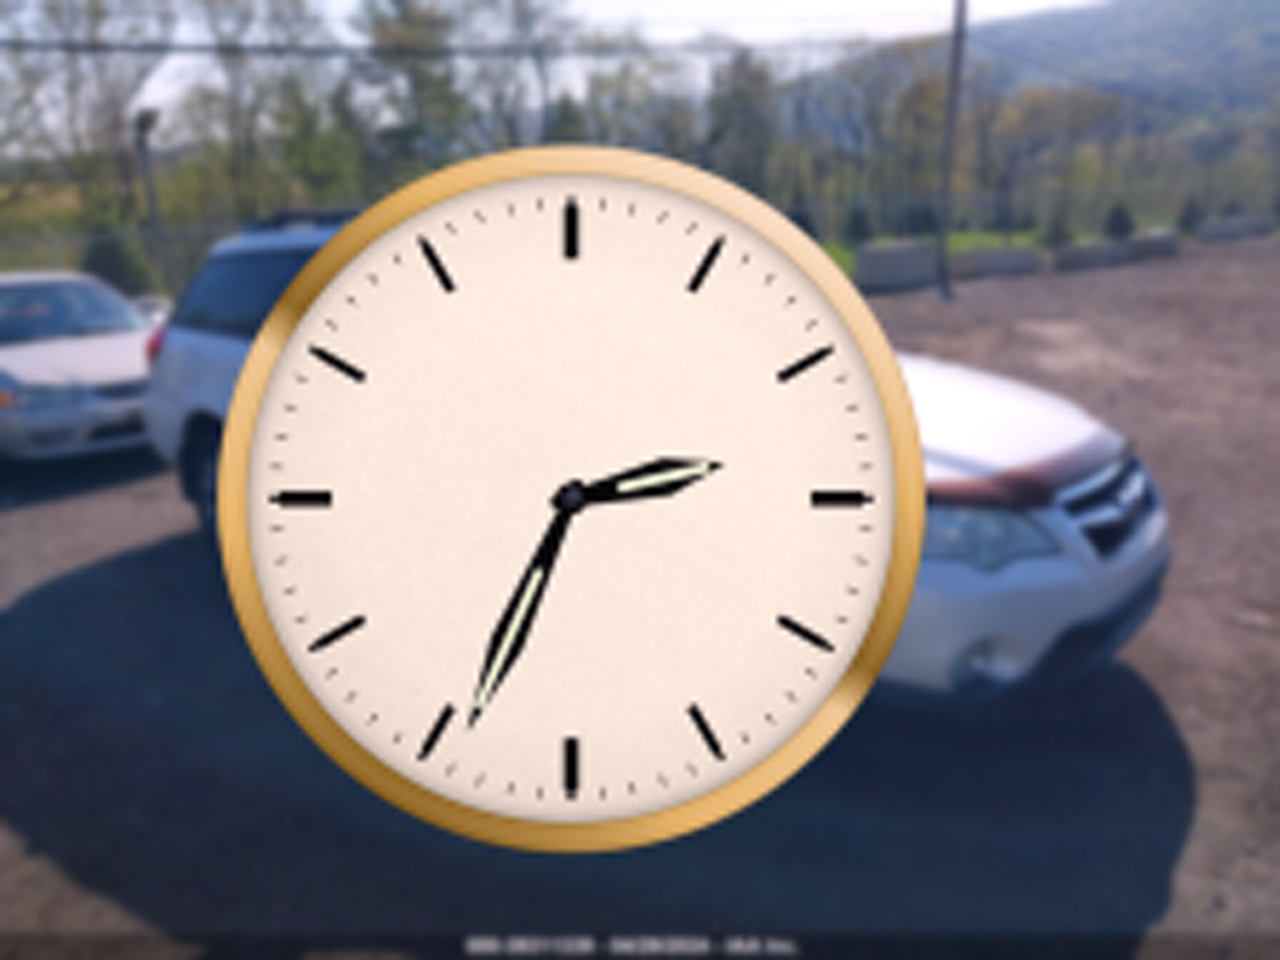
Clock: 2:34
